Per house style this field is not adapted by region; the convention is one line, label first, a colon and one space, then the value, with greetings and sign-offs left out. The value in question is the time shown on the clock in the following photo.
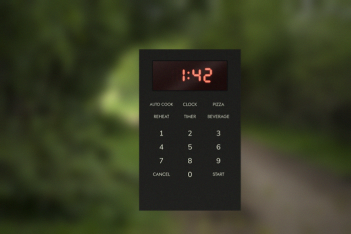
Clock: 1:42
